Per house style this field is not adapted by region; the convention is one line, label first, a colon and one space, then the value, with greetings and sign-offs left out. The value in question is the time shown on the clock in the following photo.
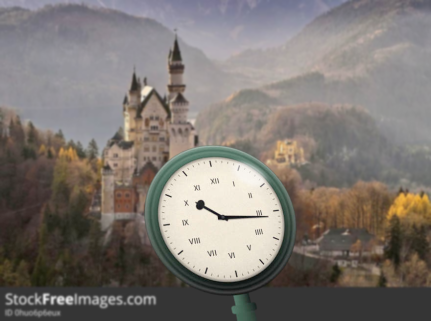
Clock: 10:16
